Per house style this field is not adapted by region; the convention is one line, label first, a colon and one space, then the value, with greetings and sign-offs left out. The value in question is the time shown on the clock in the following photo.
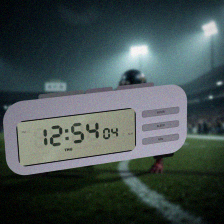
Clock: 12:54:04
